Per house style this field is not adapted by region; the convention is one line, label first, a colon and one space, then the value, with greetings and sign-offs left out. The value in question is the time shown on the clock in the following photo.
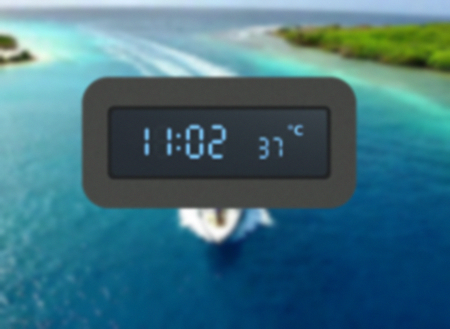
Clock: 11:02
